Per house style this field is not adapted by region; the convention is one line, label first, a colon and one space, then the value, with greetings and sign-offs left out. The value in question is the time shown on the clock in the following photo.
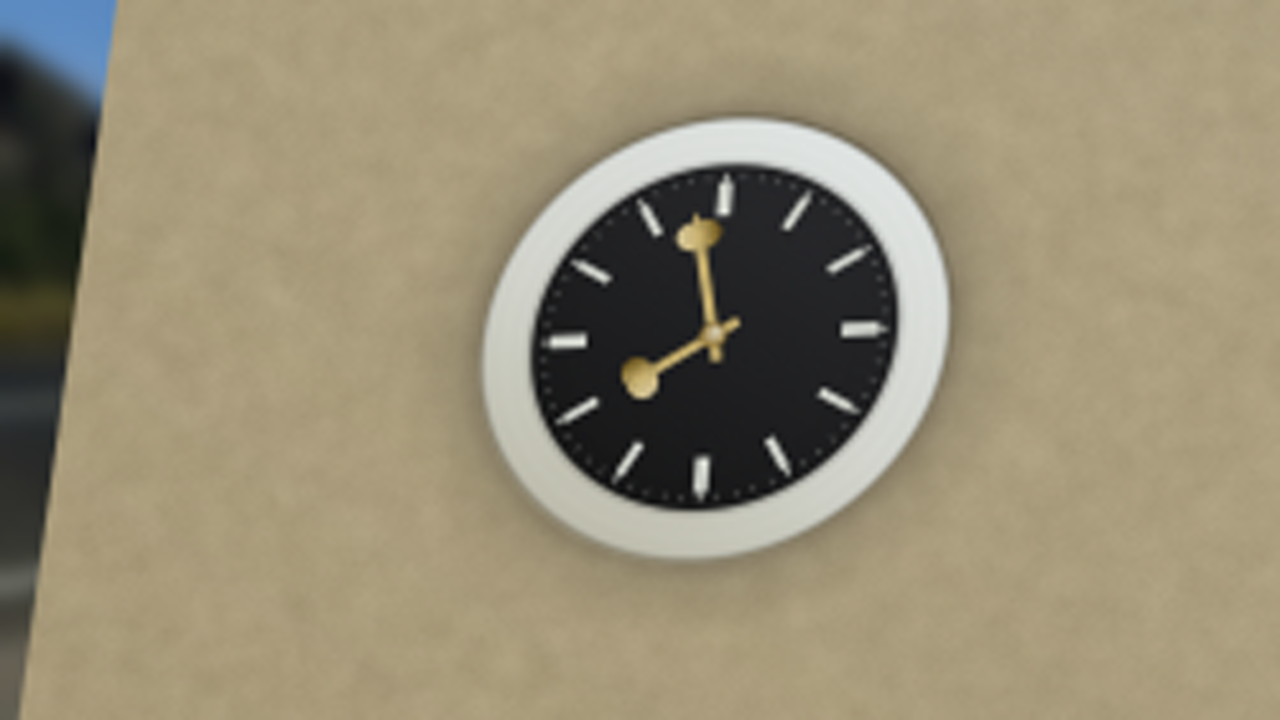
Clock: 7:58
